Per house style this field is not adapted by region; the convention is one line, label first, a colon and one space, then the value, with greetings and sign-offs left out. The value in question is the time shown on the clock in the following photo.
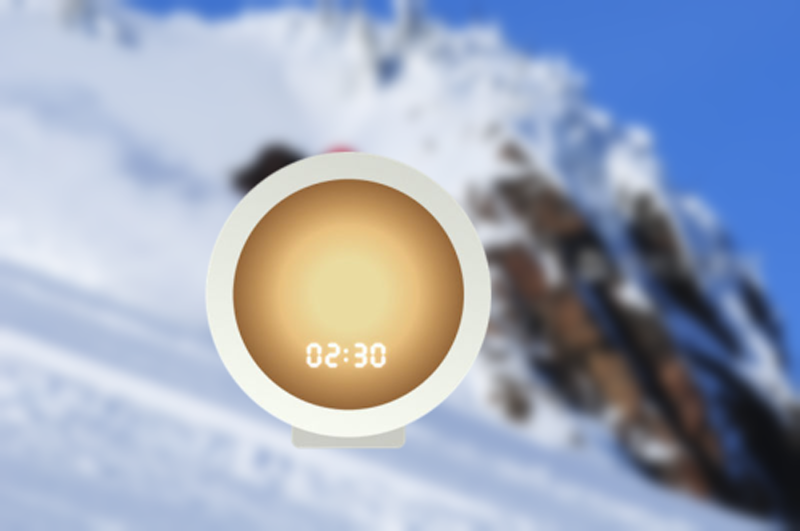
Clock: 2:30
